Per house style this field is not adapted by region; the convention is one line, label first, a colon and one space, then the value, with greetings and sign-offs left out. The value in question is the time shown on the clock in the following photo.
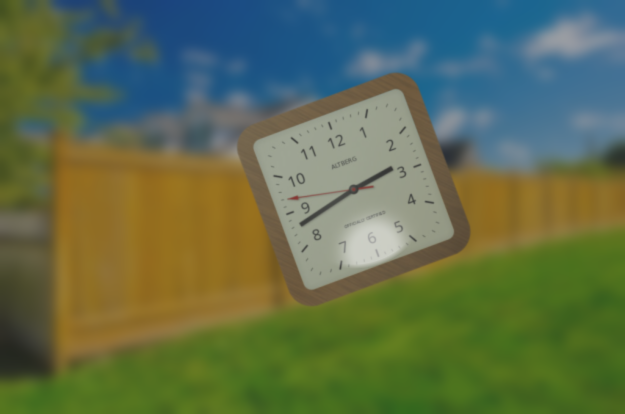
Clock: 2:42:47
